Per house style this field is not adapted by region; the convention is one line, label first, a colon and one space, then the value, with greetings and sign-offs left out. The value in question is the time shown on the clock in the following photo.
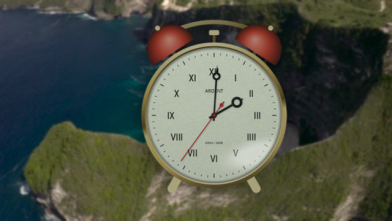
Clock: 2:00:36
